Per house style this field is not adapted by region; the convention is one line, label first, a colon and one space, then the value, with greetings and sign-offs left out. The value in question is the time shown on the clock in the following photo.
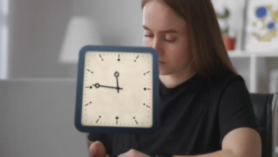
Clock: 11:46
